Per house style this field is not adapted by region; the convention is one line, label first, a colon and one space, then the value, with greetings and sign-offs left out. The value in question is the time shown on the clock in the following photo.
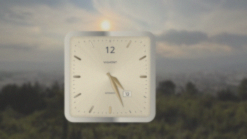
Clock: 4:26
